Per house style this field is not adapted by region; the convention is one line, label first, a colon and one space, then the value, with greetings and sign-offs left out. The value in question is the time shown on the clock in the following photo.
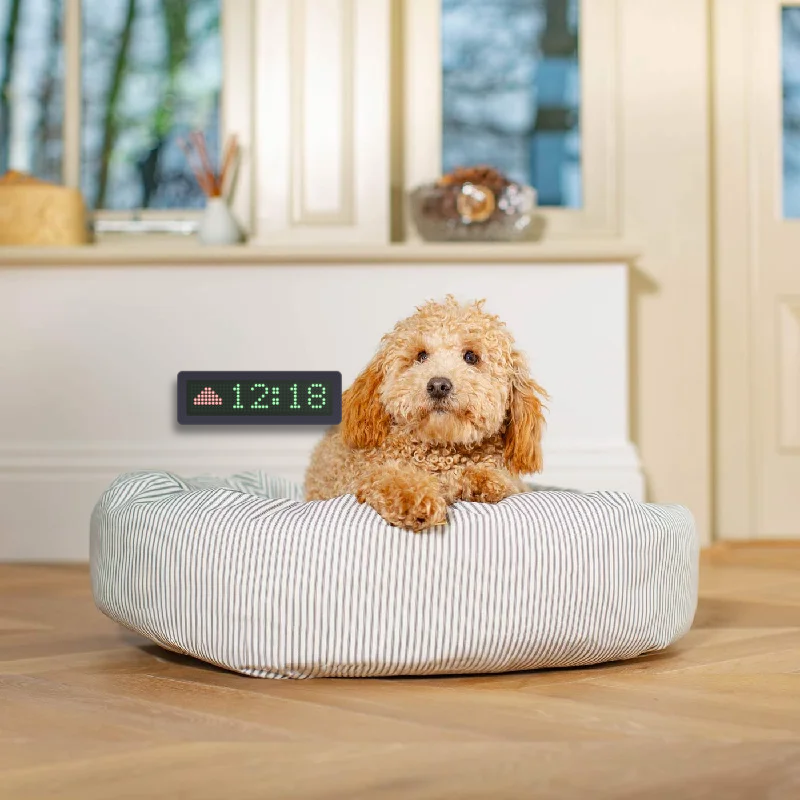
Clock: 12:18
